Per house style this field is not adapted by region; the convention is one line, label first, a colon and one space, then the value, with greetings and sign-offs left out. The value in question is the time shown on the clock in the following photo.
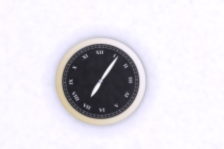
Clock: 7:06
